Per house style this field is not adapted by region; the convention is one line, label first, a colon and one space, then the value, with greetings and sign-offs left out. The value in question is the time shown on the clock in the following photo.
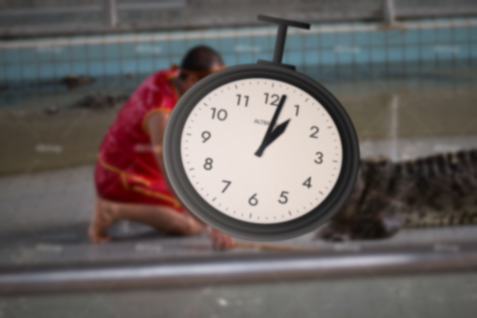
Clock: 1:02
